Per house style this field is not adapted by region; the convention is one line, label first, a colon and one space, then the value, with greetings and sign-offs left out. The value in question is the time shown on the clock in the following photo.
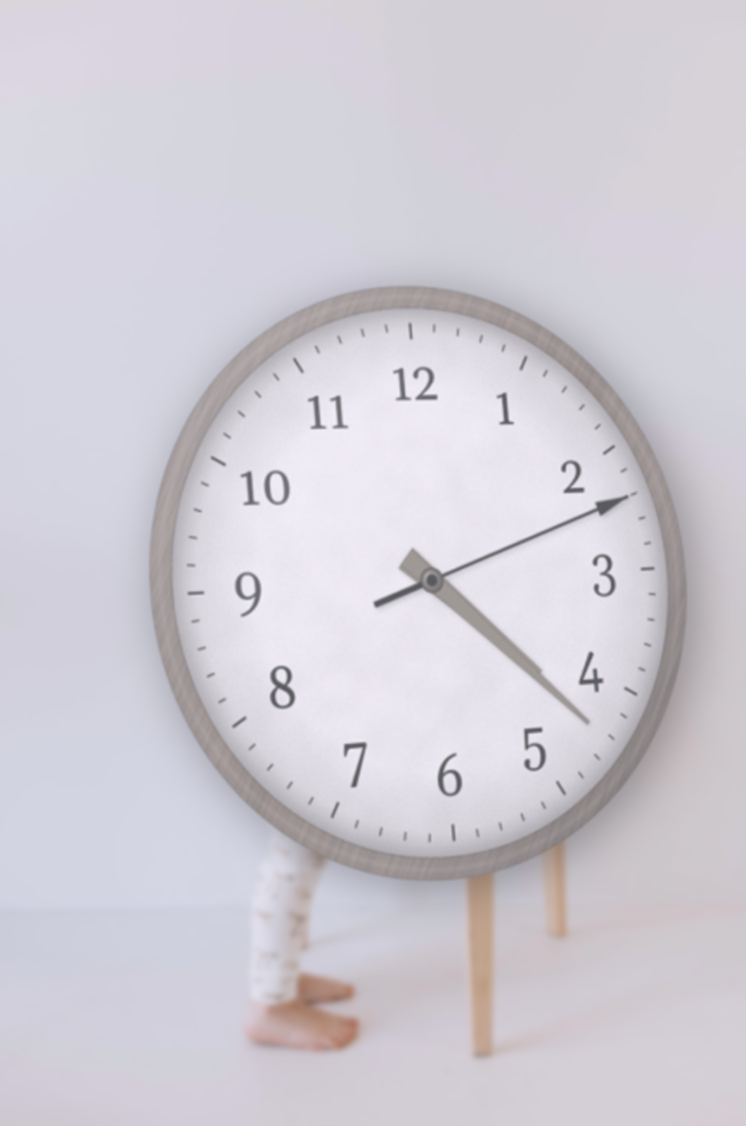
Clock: 4:22:12
